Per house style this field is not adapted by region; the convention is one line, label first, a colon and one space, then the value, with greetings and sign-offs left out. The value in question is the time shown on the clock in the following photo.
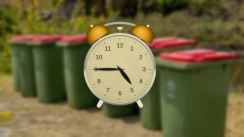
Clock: 4:45
